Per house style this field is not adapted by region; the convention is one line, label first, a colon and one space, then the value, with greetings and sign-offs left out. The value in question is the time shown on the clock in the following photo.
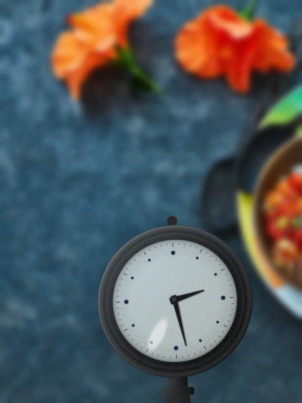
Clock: 2:28
